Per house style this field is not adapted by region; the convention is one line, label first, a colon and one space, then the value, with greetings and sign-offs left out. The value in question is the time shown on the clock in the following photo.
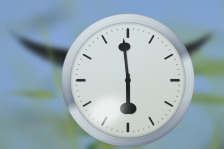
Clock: 5:59
